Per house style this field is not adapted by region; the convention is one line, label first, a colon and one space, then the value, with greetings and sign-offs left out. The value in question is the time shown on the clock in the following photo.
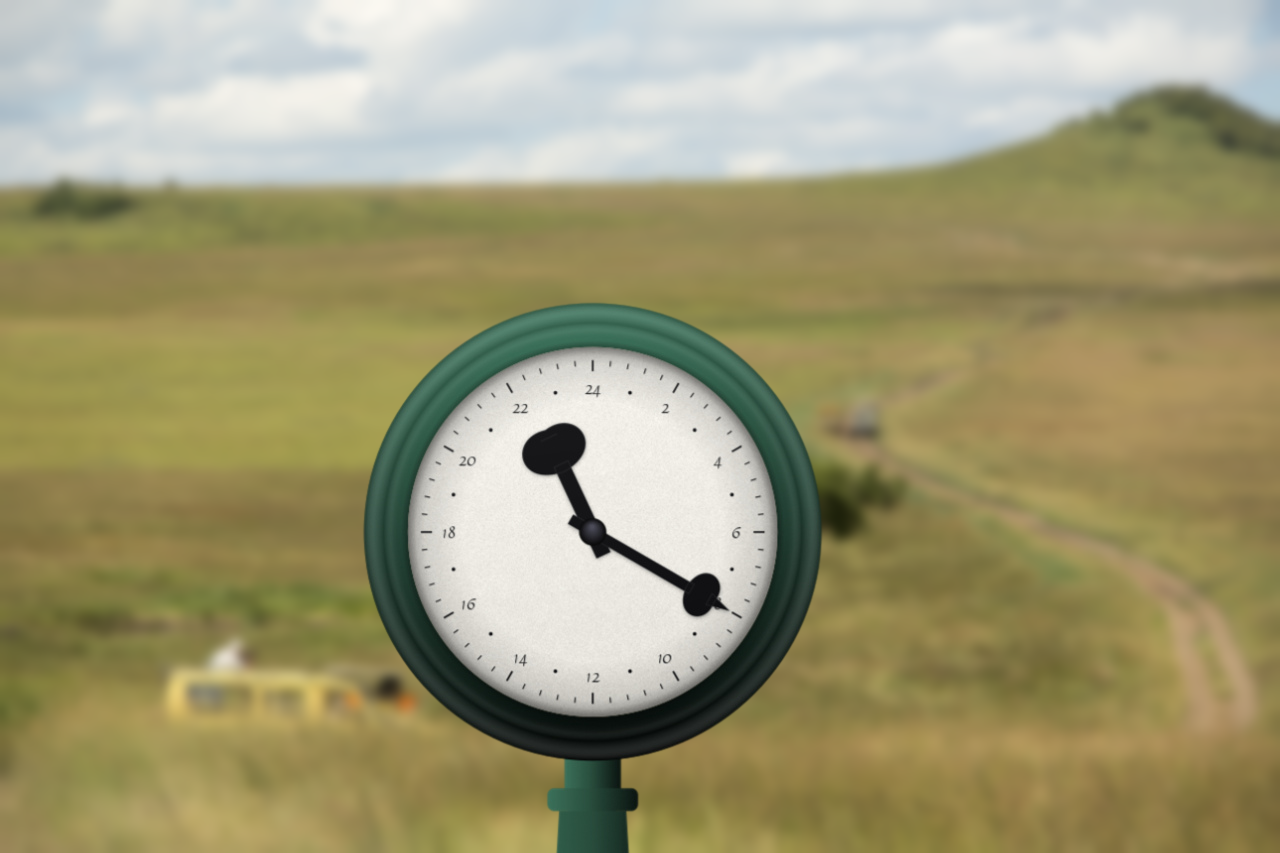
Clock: 22:20
